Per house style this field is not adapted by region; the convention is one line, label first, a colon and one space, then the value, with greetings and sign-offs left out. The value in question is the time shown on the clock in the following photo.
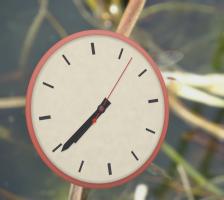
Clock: 7:39:07
